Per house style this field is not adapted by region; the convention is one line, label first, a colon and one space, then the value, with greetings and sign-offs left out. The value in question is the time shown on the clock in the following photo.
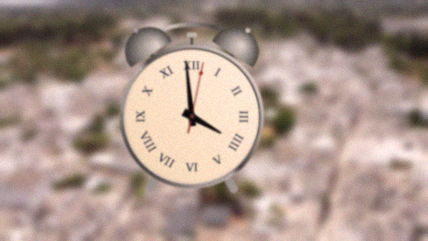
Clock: 3:59:02
